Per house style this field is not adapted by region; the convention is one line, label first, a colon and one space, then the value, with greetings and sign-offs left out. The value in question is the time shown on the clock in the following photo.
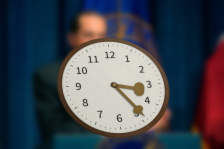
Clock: 3:24
